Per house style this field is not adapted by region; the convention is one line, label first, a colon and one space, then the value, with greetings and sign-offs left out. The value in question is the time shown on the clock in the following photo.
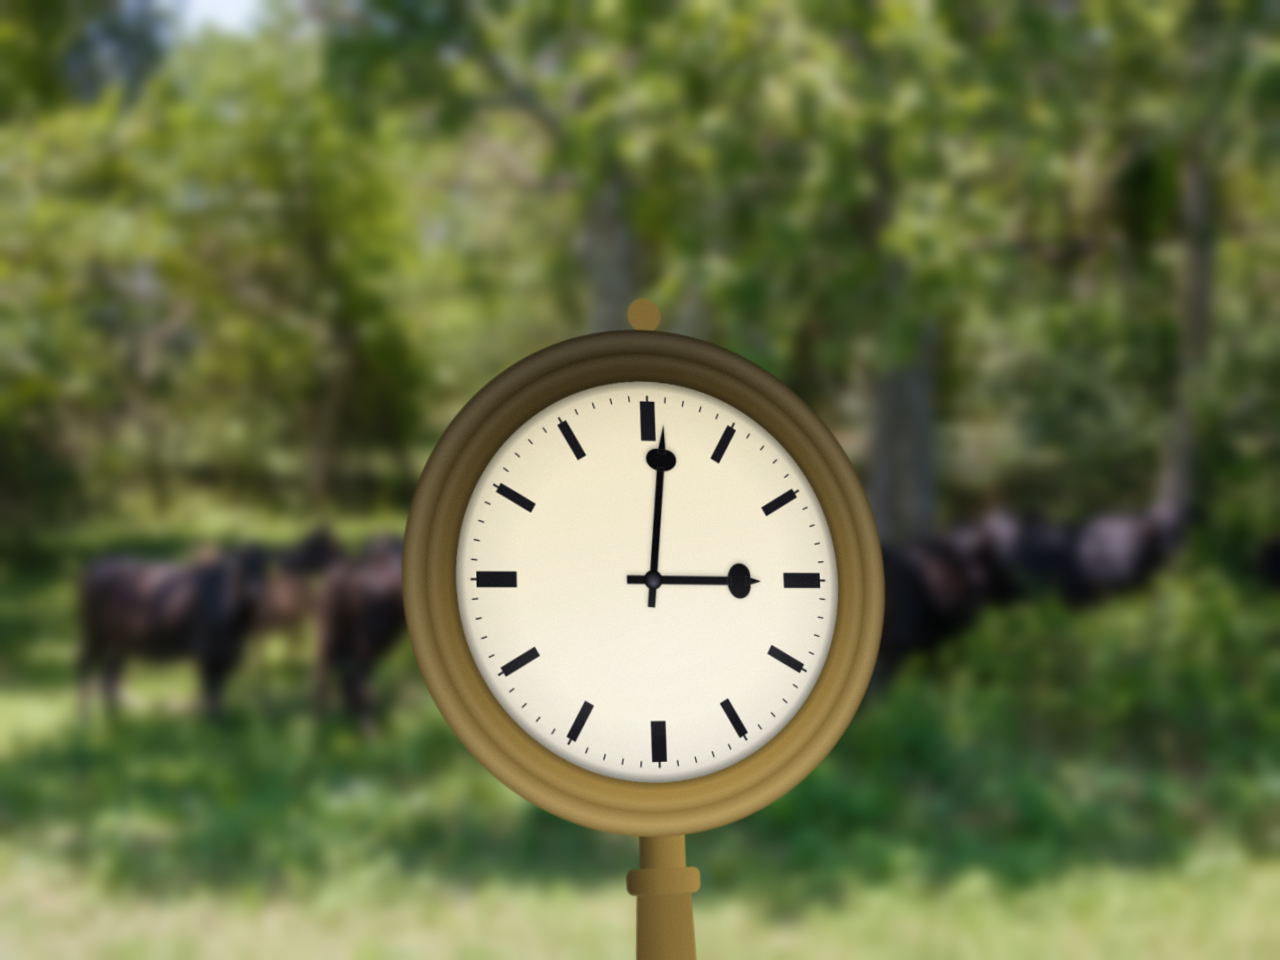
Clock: 3:01
